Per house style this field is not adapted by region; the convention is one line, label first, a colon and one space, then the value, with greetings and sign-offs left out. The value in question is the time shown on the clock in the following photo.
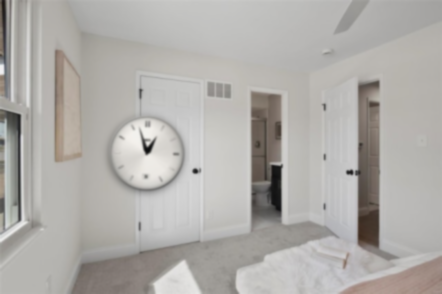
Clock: 12:57
